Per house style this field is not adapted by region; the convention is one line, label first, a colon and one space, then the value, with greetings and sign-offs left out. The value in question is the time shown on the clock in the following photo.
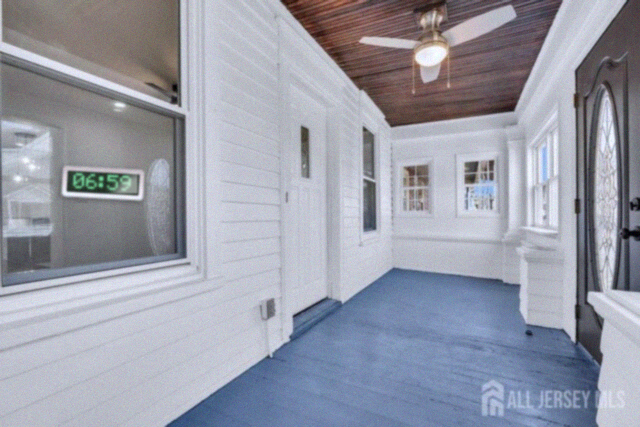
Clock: 6:59
